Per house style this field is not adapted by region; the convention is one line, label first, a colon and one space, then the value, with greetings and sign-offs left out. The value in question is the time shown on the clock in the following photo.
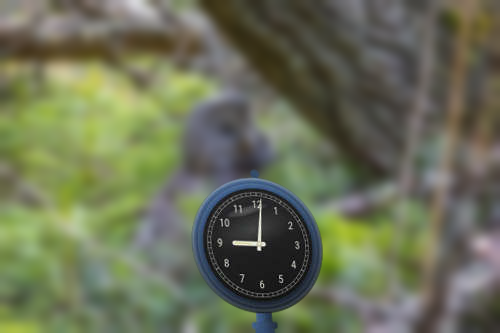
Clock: 9:01
